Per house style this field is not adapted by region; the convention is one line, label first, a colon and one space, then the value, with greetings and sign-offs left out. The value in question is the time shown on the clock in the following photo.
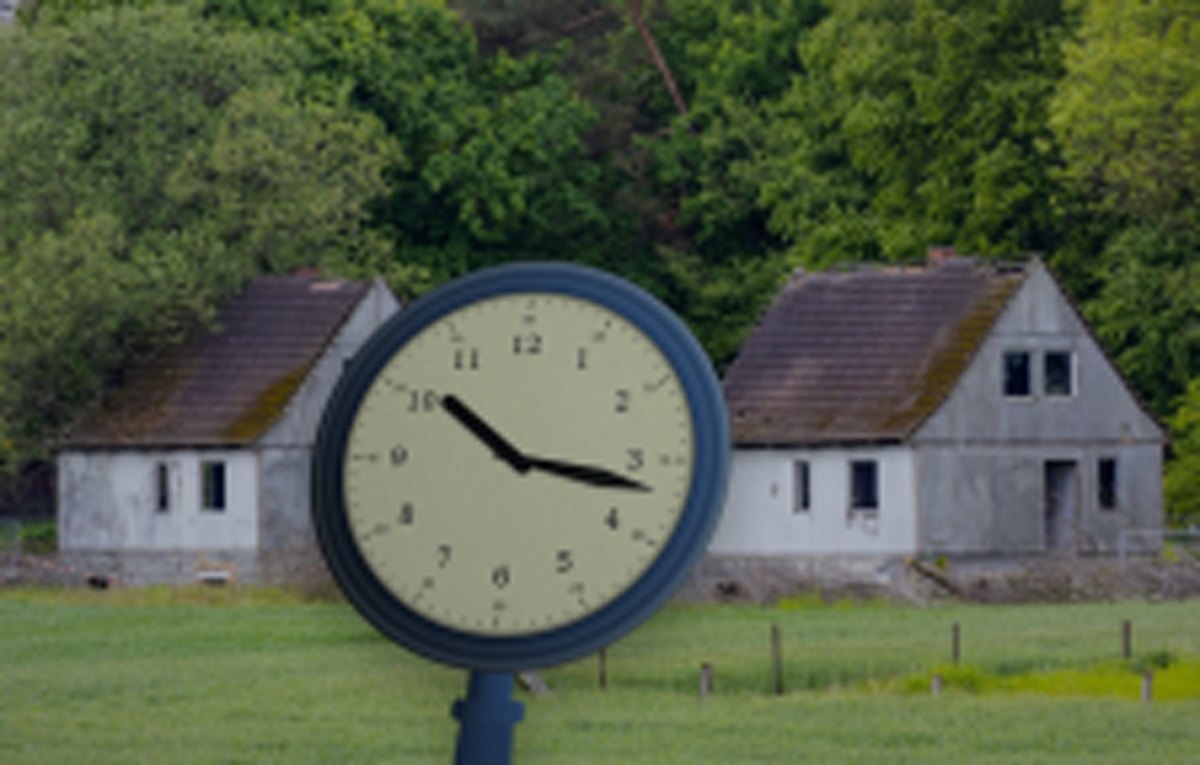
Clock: 10:17
